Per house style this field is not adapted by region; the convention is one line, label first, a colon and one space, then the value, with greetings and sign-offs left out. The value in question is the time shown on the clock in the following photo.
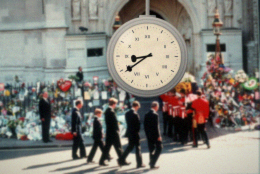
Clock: 8:39
